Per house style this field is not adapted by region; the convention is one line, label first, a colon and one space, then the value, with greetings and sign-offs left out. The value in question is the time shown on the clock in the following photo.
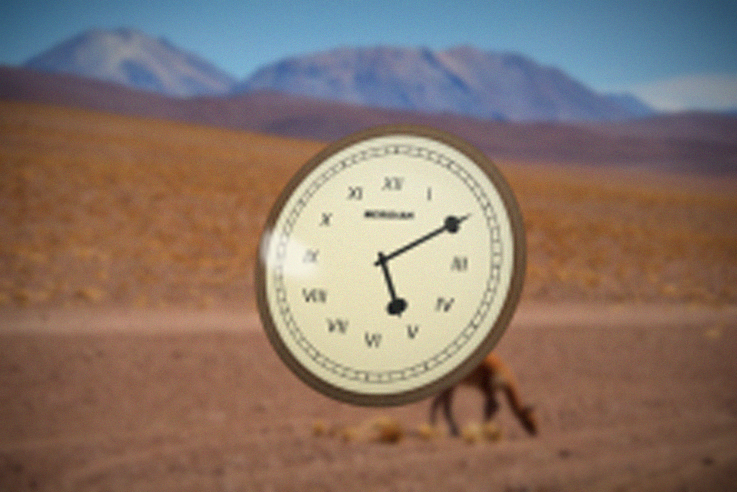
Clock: 5:10
